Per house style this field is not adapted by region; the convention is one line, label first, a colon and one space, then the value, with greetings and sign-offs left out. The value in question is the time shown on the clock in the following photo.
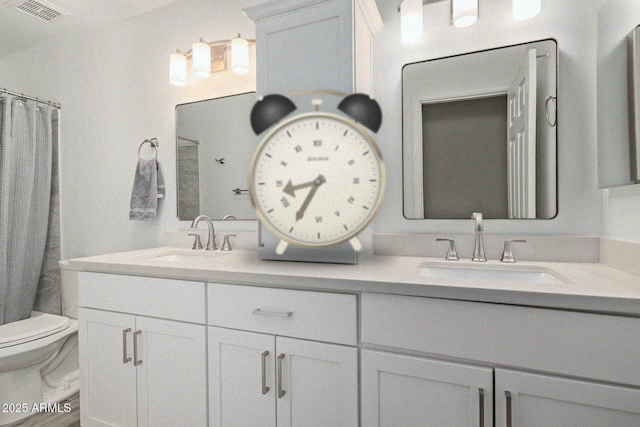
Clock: 8:35
